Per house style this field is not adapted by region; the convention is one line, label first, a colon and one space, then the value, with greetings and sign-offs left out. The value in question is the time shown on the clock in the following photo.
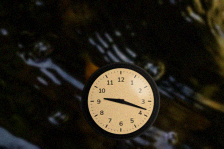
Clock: 9:18
